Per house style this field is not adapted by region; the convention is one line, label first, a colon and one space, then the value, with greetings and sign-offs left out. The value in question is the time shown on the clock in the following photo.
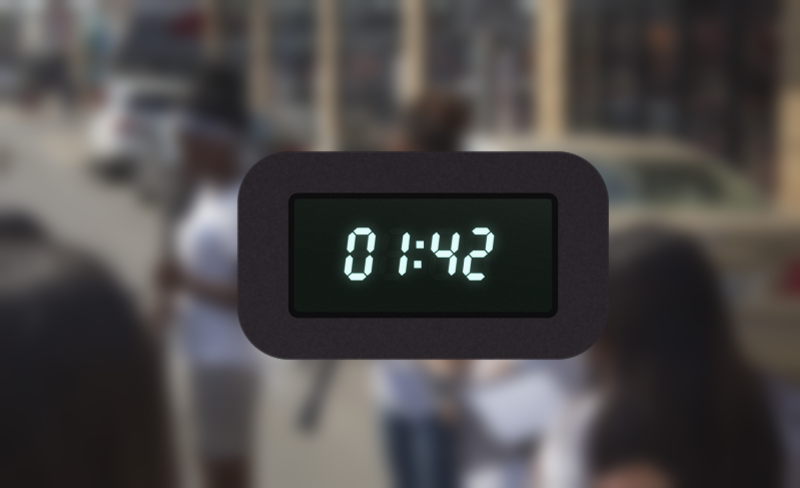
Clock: 1:42
